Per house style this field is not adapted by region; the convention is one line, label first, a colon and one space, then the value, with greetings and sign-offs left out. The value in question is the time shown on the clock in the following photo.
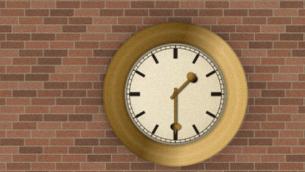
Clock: 1:30
